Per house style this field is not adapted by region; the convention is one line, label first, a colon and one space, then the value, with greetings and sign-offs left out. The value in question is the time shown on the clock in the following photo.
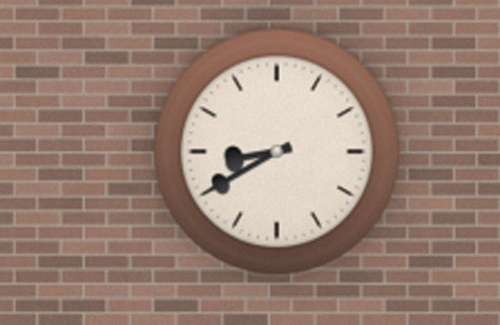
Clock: 8:40
